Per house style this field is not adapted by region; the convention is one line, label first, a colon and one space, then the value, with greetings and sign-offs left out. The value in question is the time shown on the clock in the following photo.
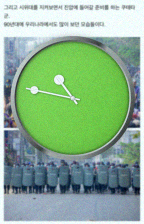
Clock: 10:47
